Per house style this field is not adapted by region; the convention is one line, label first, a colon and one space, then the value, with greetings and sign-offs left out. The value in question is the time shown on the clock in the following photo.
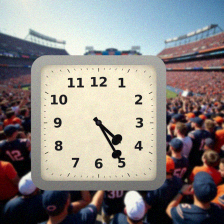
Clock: 4:25
